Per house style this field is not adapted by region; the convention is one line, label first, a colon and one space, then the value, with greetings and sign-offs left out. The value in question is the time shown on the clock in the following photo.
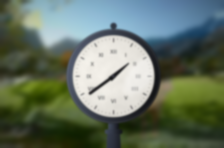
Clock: 1:39
